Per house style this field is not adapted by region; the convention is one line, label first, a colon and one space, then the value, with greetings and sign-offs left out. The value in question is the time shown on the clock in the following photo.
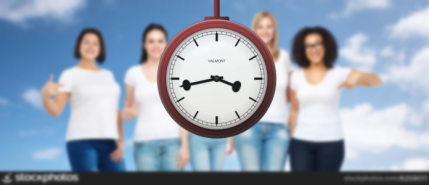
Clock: 3:43
